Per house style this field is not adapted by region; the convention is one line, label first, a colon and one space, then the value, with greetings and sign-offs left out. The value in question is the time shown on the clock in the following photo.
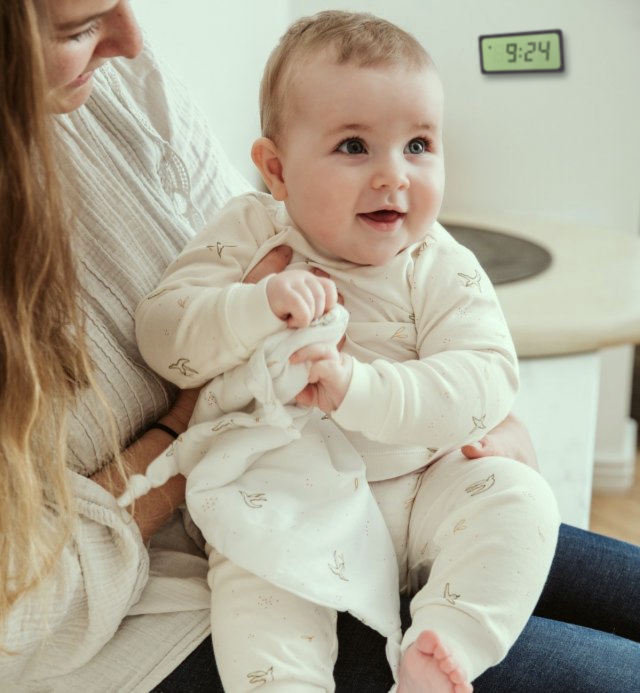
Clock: 9:24
